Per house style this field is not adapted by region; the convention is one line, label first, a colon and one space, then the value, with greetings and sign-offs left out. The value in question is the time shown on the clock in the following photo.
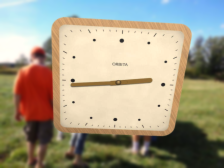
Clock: 2:44
